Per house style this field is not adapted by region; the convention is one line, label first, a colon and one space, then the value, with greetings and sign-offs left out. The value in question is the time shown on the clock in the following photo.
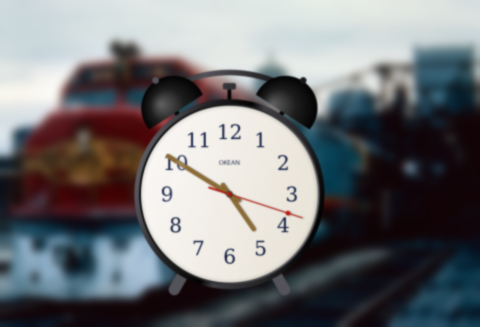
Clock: 4:50:18
